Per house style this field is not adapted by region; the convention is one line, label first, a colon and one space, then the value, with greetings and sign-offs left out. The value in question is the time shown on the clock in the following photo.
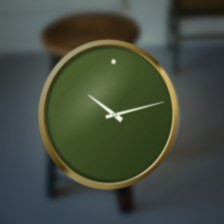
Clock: 10:13
